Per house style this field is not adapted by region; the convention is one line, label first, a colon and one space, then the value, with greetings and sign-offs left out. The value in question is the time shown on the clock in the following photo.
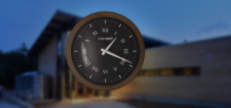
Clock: 1:19
